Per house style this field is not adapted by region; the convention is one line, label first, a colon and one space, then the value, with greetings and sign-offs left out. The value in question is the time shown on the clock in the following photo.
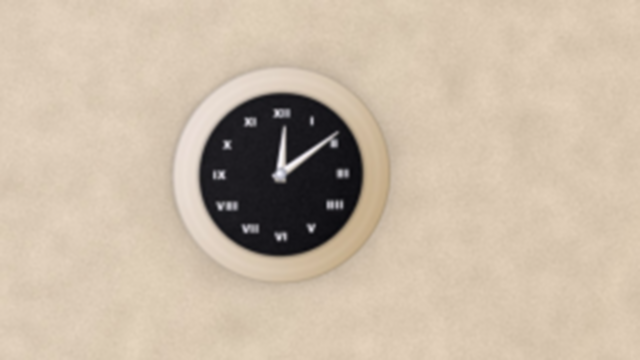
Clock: 12:09
